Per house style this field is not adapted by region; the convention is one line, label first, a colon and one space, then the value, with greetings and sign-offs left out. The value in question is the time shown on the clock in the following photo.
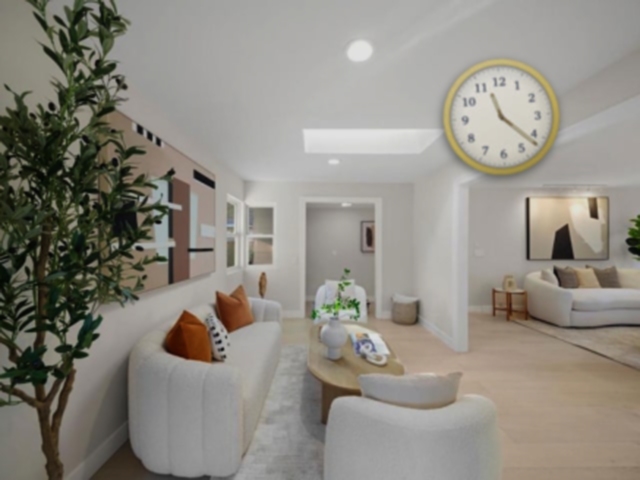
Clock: 11:22
